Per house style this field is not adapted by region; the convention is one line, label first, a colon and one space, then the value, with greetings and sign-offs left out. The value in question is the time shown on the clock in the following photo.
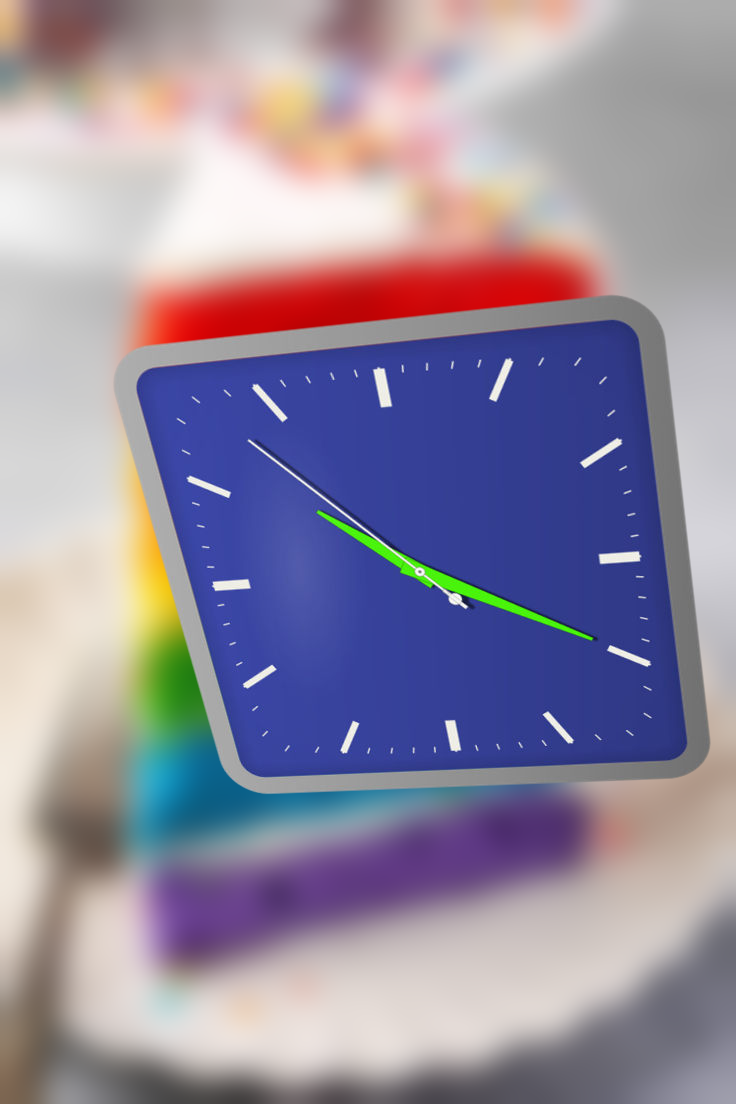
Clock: 10:19:53
